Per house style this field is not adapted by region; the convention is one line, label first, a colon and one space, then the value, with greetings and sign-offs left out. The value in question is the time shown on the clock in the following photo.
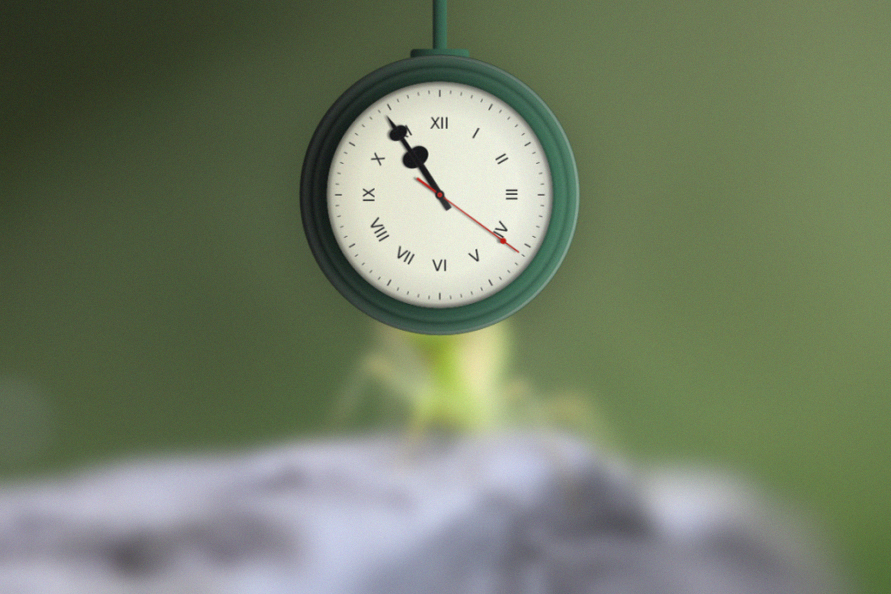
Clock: 10:54:21
